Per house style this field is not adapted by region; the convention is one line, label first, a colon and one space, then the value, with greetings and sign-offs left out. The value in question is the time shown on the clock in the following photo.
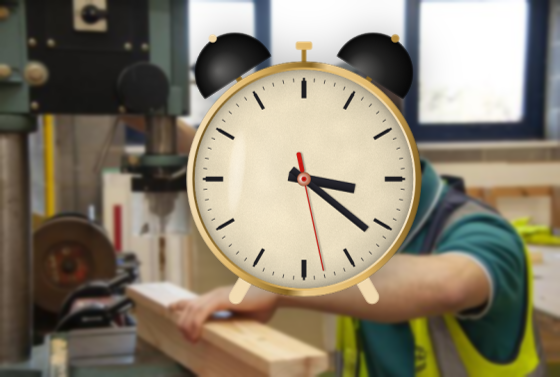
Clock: 3:21:28
